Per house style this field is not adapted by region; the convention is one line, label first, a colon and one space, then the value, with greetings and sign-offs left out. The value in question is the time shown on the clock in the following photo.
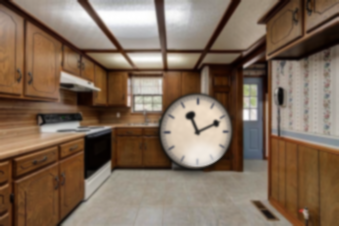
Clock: 11:11
